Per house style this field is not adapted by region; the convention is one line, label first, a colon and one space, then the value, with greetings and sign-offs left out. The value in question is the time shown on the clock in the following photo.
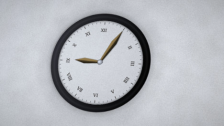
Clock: 9:05
